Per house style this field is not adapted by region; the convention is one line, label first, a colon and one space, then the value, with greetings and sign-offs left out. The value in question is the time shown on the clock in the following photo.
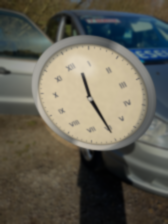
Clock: 12:30
